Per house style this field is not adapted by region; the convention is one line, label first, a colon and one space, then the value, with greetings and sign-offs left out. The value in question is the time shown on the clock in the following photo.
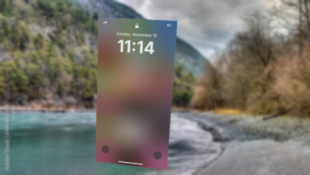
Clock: 11:14
